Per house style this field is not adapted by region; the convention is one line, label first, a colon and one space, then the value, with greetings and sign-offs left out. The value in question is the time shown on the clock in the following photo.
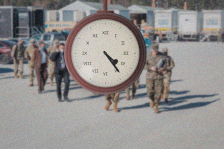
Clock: 4:24
